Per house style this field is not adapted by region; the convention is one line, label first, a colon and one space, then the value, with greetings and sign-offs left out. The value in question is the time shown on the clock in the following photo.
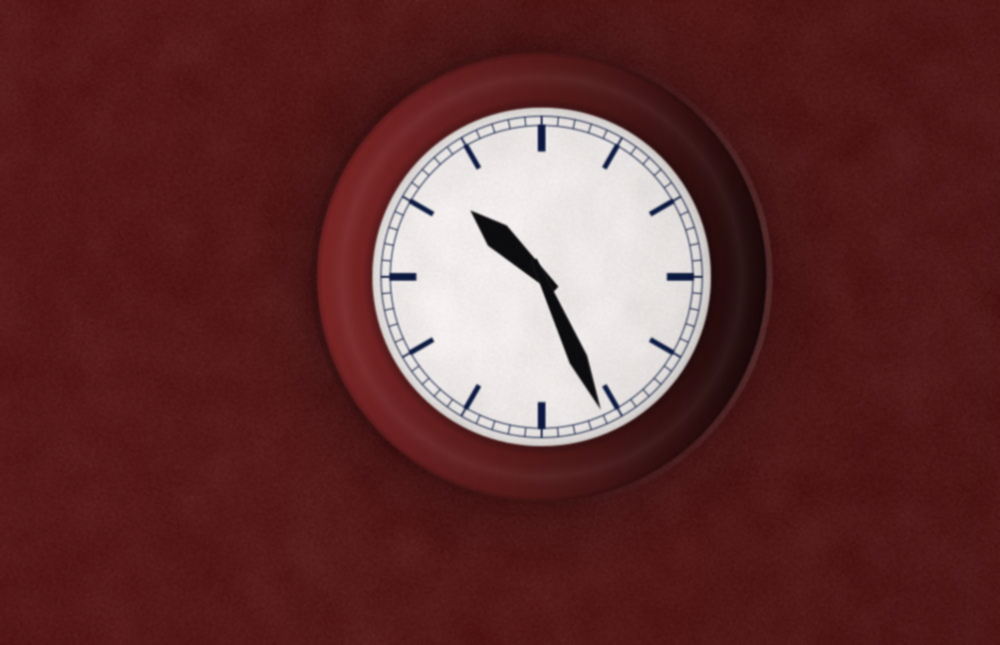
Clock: 10:26
